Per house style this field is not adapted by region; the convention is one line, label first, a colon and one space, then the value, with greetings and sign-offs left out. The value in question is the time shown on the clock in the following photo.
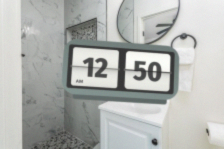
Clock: 12:50
